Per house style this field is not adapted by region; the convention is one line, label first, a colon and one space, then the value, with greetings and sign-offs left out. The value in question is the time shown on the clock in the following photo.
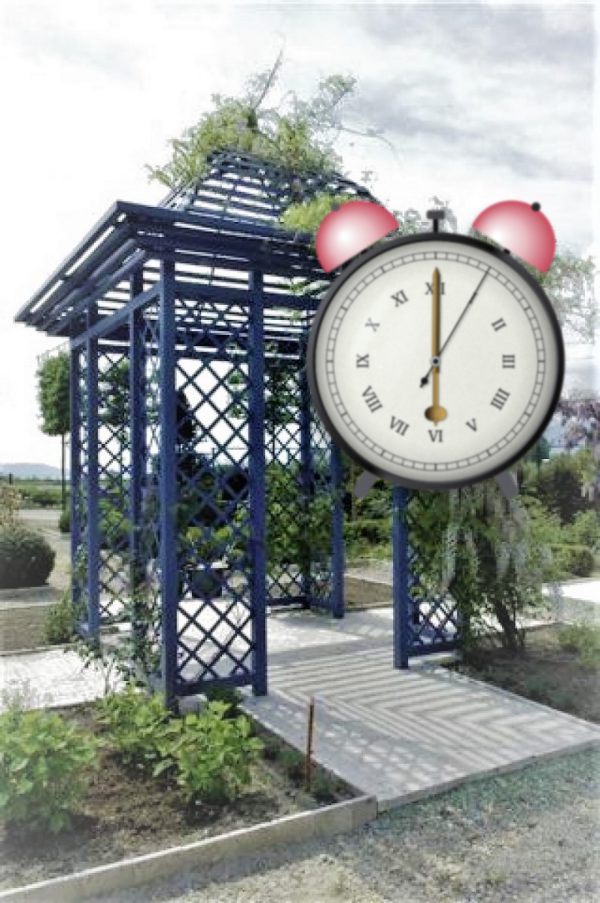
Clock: 6:00:05
